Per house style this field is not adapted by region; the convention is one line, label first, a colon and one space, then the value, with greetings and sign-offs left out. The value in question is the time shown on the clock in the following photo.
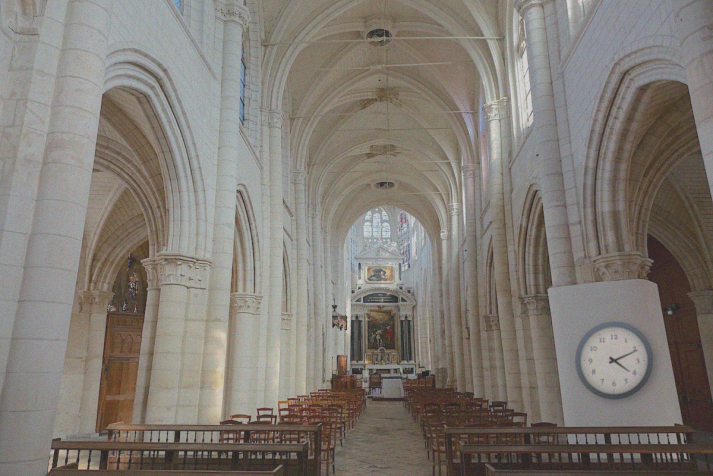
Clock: 4:11
